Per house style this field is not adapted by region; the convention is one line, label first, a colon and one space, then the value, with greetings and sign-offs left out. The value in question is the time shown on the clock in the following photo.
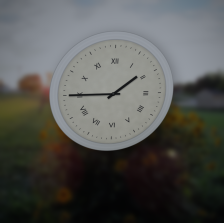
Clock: 1:45
